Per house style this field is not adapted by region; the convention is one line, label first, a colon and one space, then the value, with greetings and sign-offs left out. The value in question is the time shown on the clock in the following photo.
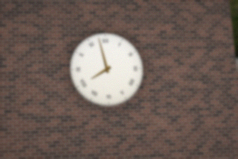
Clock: 7:58
